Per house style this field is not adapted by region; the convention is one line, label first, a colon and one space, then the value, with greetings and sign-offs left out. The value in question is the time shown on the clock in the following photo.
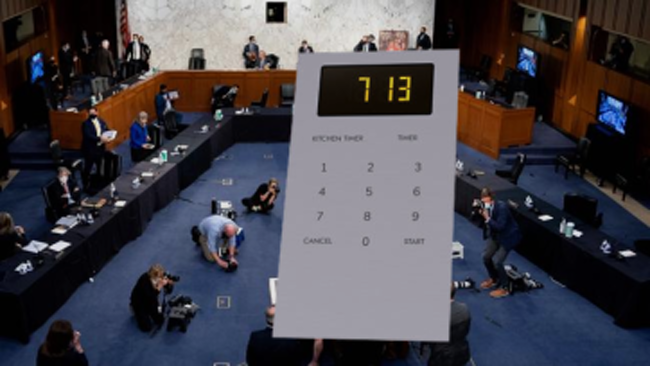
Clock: 7:13
